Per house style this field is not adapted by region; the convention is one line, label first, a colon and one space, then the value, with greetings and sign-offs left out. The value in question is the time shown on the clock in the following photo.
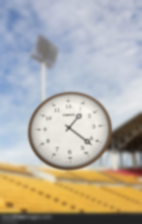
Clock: 1:22
